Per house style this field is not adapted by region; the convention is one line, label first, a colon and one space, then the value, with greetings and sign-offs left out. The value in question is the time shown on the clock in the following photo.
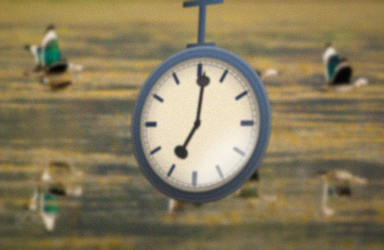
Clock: 7:01
